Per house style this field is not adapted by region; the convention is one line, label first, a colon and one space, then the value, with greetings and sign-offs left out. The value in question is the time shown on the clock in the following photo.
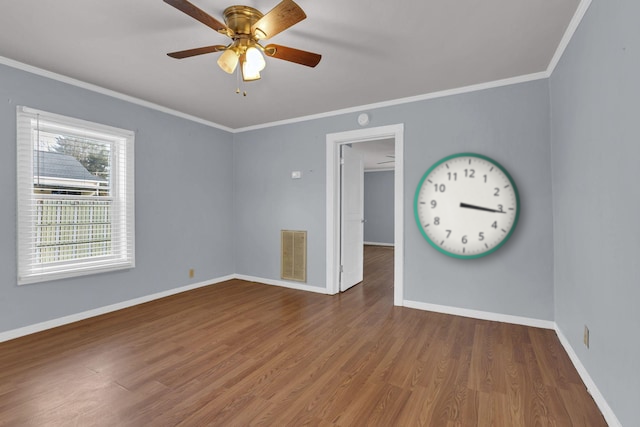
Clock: 3:16
